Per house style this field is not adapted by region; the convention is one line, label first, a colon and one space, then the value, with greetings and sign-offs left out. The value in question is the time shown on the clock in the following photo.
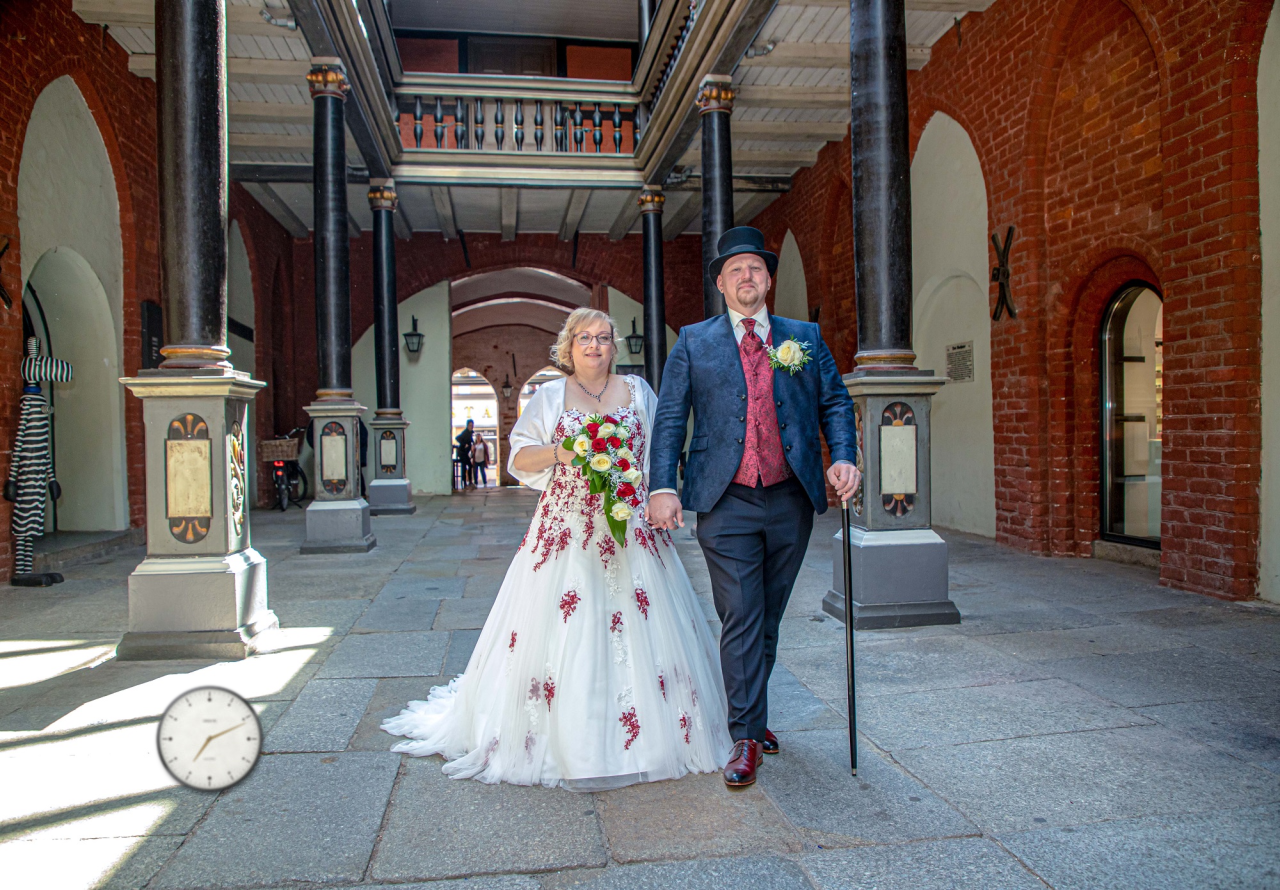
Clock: 7:11
